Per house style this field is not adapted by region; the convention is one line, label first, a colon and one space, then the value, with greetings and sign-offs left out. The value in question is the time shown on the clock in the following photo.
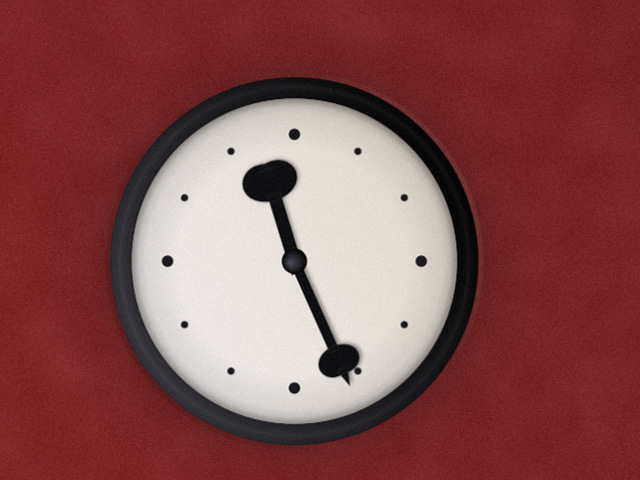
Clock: 11:26
